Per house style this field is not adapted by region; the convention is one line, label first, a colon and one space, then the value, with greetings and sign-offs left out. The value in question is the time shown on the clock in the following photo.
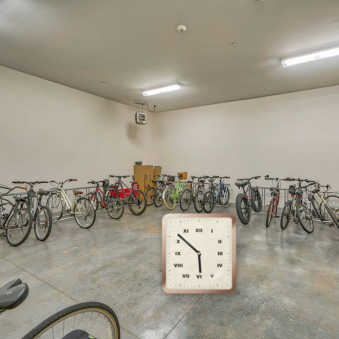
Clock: 5:52
